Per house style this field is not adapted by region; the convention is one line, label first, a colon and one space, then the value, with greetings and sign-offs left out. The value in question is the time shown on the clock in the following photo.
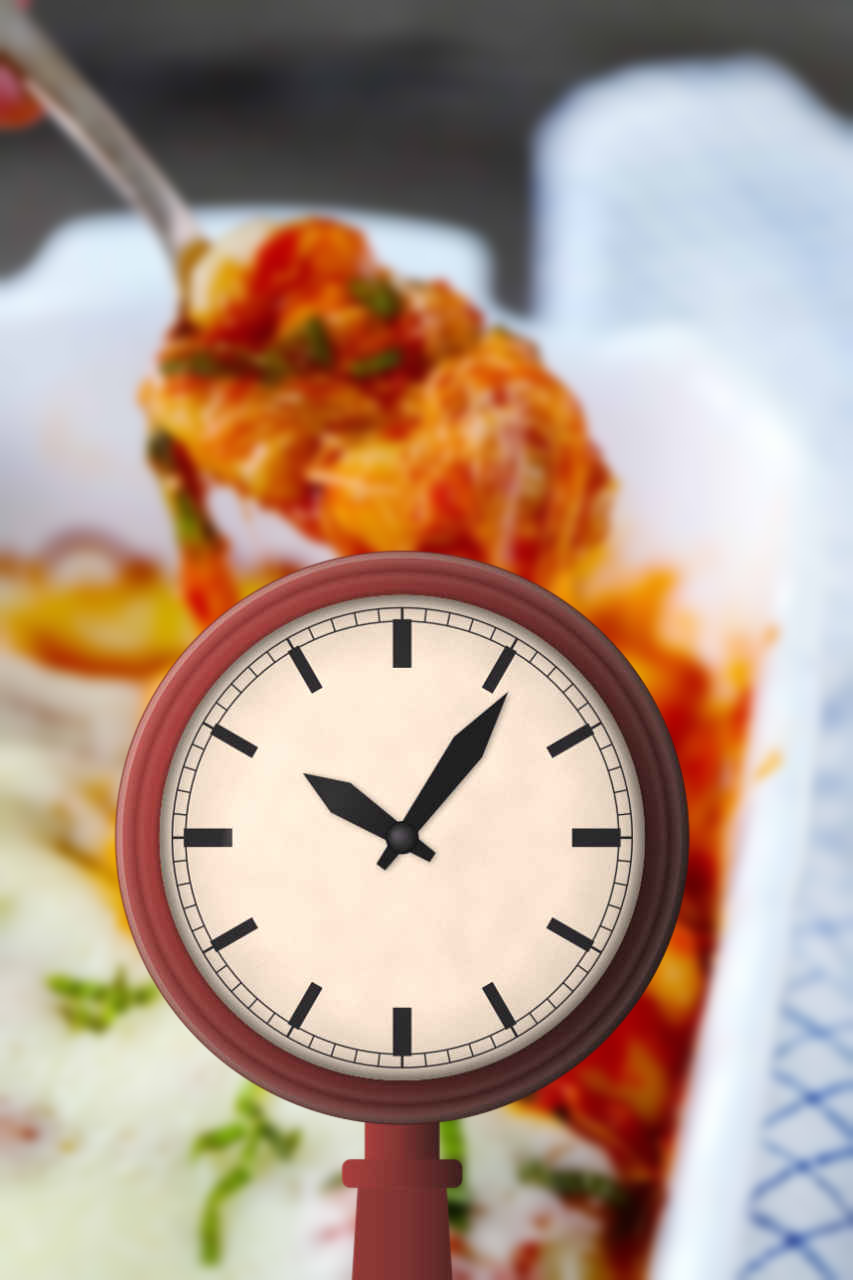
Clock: 10:06
